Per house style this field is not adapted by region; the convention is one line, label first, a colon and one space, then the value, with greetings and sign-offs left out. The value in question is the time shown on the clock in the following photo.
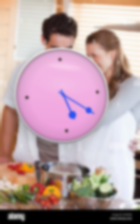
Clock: 5:21
